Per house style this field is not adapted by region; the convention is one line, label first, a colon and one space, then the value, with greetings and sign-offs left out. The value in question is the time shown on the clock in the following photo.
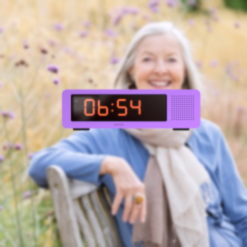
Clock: 6:54
